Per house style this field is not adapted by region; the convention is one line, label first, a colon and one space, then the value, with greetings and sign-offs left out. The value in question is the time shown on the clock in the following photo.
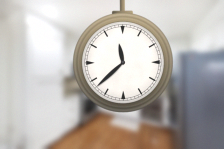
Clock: 11:38
